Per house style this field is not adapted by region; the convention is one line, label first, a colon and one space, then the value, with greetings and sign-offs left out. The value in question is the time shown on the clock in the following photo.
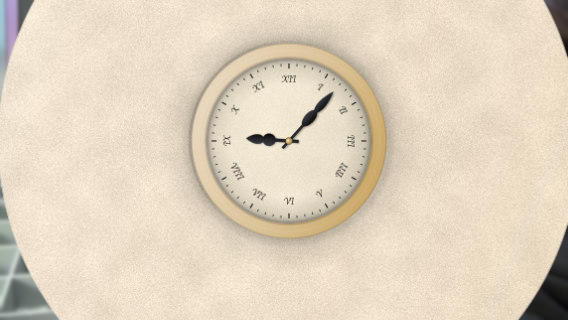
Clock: 9:07
